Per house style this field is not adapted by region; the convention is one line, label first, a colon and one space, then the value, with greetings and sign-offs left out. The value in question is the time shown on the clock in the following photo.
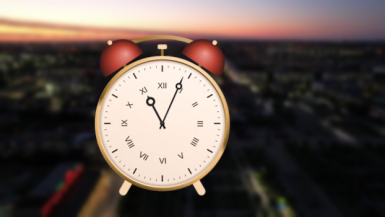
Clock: 11:04
